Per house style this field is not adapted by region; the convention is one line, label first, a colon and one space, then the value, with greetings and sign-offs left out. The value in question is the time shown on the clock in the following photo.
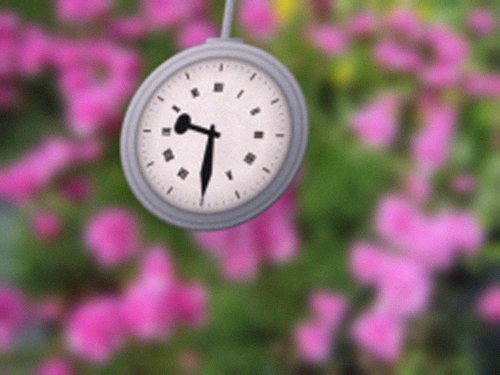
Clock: 9:30
